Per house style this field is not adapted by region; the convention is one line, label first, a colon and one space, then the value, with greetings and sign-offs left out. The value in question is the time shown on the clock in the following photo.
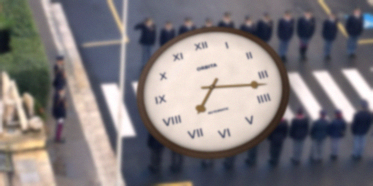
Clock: 7:17
